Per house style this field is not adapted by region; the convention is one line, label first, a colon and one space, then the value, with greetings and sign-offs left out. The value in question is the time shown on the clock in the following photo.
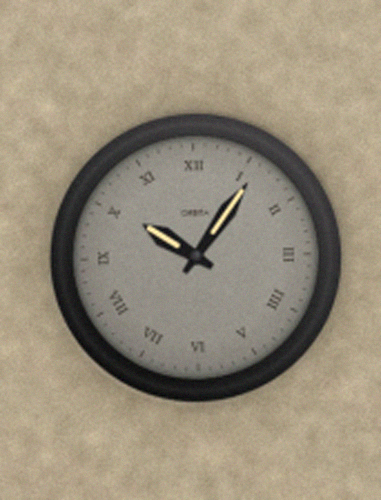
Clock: 10:06
